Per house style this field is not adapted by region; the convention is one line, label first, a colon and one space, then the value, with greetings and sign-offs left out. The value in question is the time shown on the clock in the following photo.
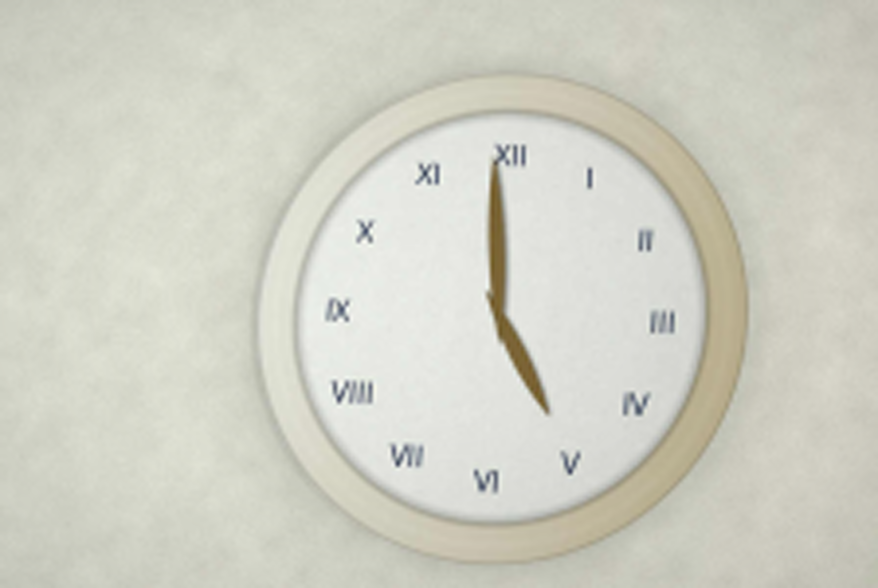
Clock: 4:59
